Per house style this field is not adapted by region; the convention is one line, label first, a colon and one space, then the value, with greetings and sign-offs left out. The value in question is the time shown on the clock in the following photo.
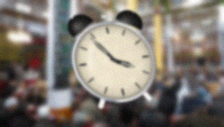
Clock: 3:54
